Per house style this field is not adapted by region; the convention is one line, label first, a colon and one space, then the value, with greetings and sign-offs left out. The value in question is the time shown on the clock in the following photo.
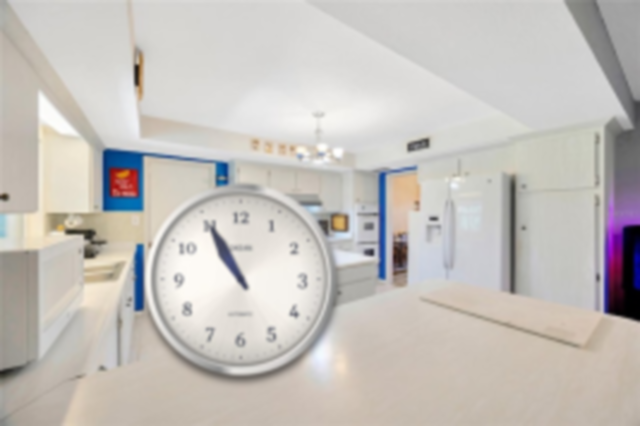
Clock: 10:55
